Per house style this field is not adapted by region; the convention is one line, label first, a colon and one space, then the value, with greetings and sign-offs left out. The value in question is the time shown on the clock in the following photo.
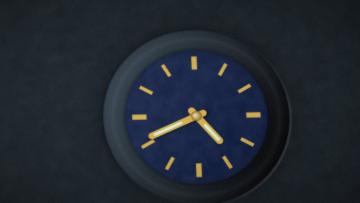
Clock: 4:41
